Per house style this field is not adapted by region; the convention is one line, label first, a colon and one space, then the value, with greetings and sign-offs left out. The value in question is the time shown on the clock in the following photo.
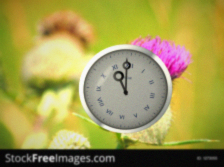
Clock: 10:59
